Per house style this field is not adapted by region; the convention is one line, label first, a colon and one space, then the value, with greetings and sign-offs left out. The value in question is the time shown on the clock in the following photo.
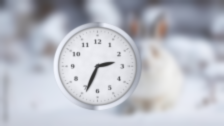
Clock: 2:34
